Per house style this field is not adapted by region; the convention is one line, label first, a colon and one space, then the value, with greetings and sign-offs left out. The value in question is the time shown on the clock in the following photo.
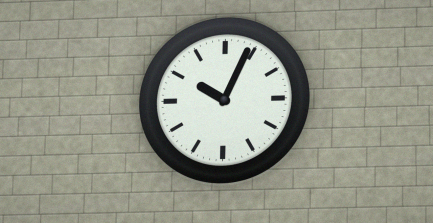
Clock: 10:04
